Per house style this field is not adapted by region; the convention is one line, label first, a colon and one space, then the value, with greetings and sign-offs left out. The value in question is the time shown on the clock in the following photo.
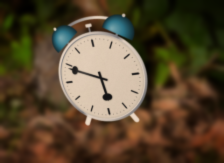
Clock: 5:49
